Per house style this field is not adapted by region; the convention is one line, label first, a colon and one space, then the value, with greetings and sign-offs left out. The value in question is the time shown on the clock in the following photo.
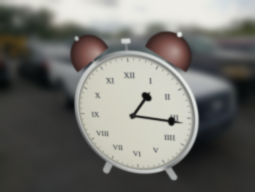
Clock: 1:16
